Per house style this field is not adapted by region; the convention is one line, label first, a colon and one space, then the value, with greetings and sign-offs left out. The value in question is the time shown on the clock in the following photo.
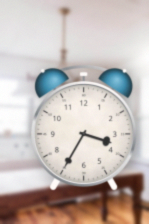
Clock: 3:35
